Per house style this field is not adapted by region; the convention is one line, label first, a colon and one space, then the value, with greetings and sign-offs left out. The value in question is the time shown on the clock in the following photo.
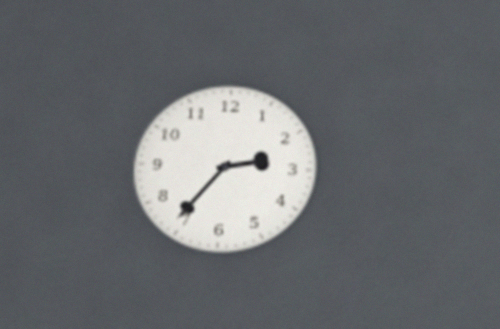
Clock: 2:36
